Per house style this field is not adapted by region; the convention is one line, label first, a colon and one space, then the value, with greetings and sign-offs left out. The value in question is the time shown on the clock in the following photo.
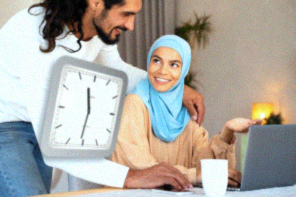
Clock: 11:31
